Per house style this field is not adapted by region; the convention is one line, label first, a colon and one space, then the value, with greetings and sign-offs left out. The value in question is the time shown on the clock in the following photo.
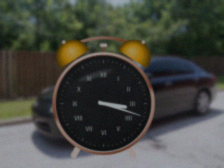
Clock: 3:18
